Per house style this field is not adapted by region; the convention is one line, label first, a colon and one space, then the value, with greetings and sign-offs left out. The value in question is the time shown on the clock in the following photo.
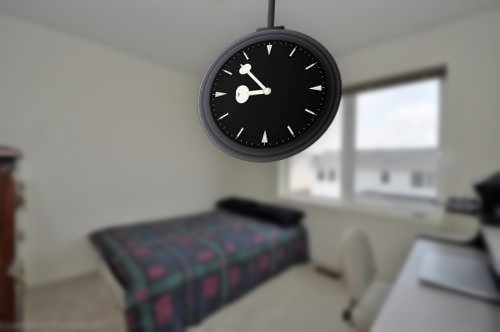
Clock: 8:53
